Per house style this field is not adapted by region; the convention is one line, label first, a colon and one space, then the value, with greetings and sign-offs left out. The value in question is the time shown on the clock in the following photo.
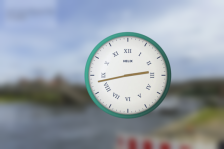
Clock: 2:43
